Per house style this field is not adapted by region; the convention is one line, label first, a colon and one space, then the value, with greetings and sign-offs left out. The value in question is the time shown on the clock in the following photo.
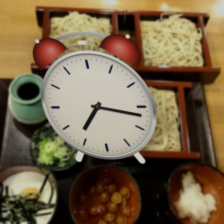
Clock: 7:17
